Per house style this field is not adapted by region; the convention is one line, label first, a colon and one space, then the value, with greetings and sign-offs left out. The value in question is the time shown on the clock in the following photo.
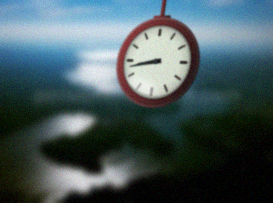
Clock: 8:43
